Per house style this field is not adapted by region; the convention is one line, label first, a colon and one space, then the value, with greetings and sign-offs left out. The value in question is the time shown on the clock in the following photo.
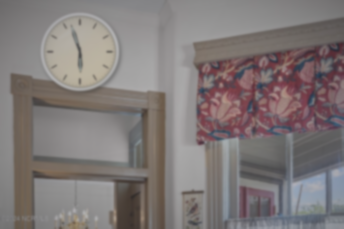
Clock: 5:57
